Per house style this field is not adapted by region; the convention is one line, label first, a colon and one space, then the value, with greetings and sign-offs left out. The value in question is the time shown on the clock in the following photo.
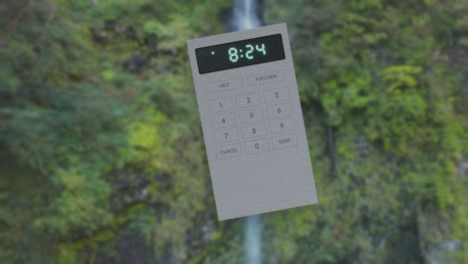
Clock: 8:24
